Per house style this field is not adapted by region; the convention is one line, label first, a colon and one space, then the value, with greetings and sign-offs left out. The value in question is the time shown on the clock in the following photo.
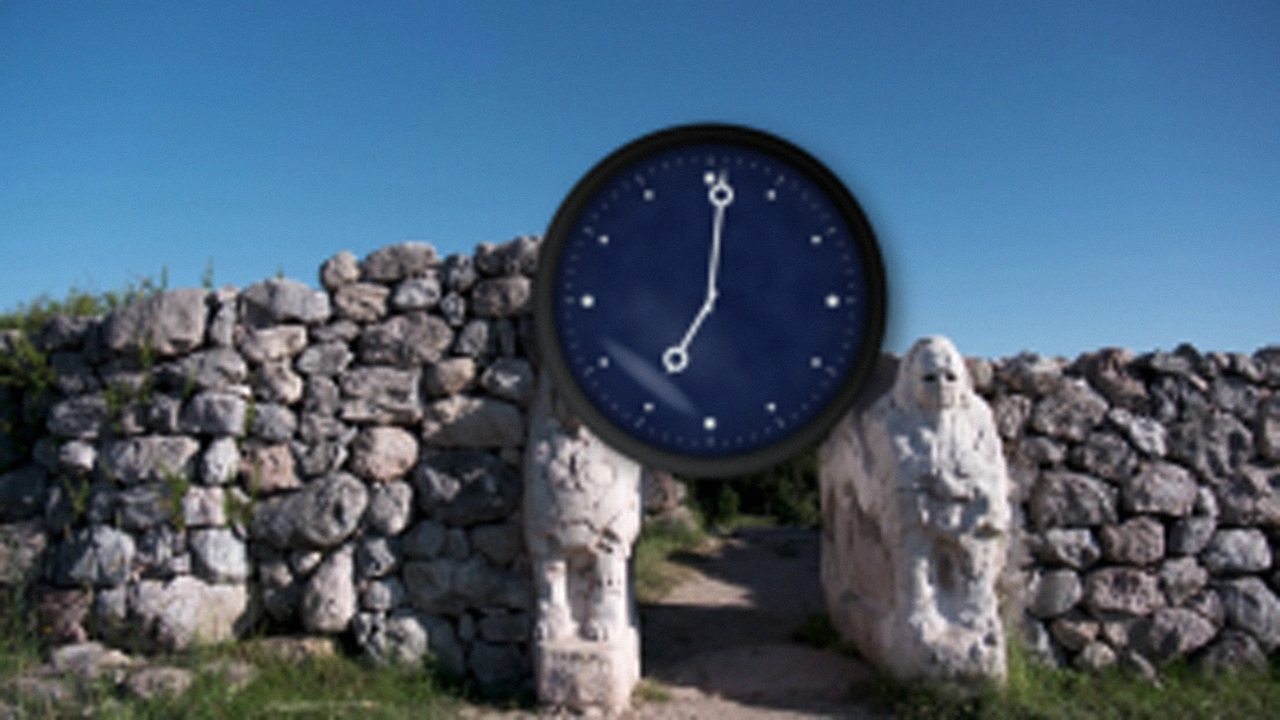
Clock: 7:01
